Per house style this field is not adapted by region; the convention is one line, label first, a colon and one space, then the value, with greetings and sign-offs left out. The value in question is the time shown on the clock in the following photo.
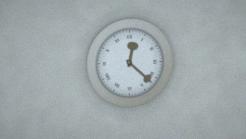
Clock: 12:22
